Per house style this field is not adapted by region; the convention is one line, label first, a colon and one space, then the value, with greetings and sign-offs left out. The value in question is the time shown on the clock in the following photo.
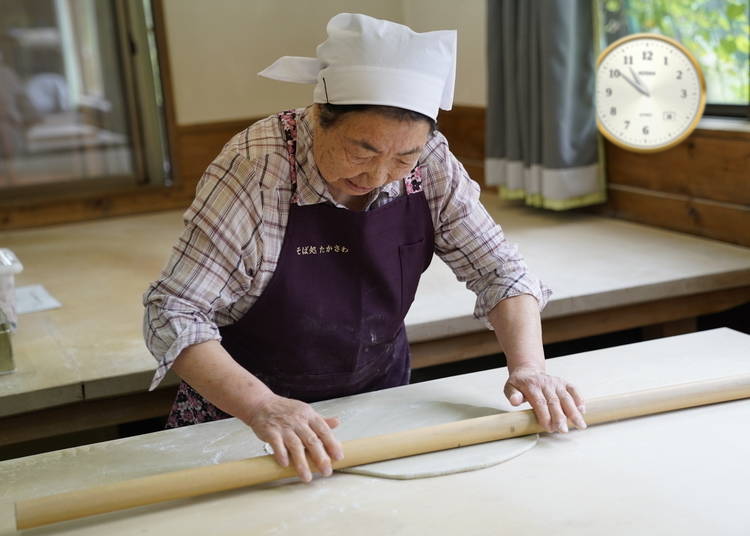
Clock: 10:51
